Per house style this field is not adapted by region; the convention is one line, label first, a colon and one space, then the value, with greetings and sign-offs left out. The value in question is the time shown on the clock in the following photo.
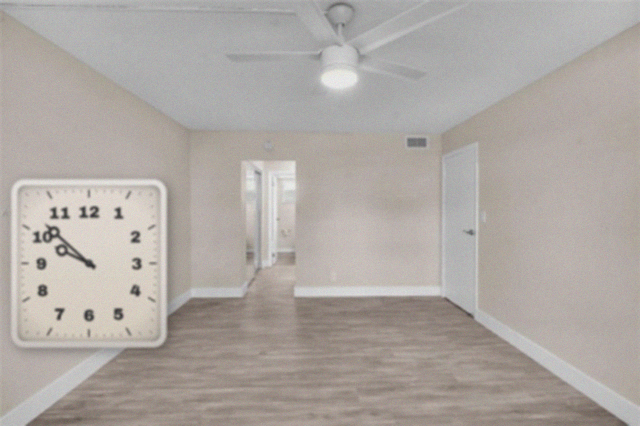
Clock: 9:52
